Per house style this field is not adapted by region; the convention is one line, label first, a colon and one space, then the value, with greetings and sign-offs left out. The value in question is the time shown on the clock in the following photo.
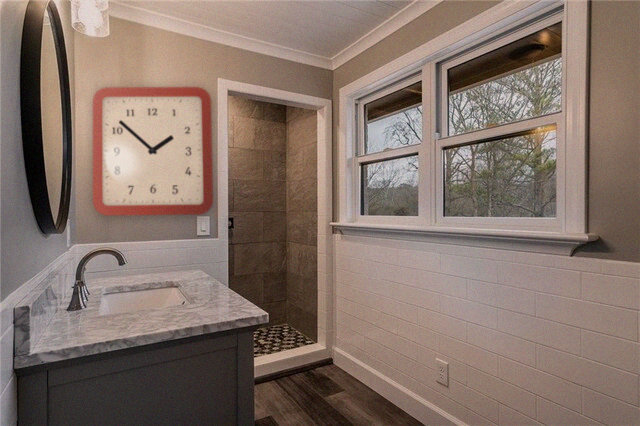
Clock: 1:52
